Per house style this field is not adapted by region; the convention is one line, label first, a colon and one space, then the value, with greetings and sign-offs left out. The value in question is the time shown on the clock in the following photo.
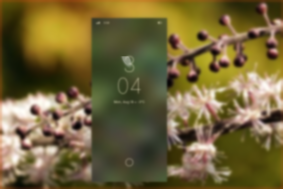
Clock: 3:04
